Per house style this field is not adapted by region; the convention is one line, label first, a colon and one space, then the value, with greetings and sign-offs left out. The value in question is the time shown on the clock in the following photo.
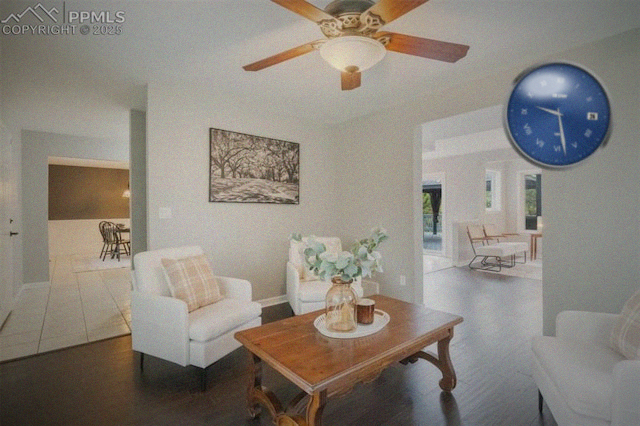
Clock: 9:28
